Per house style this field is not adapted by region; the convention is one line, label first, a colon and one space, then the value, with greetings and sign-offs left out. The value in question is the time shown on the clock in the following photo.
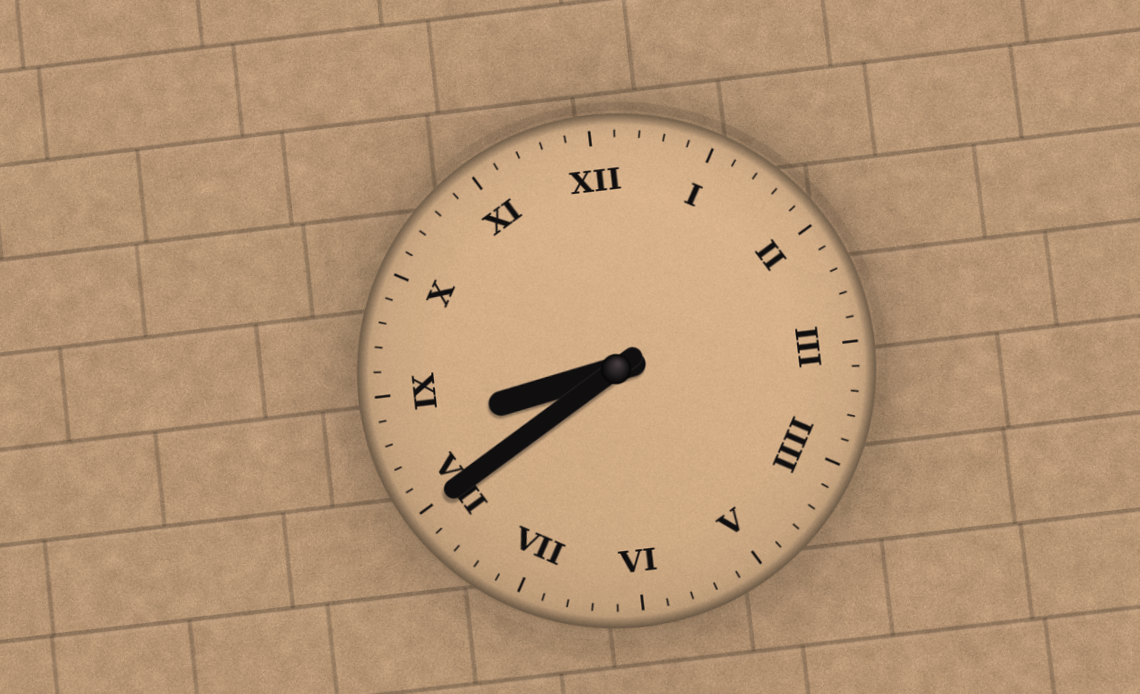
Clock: 8:40
